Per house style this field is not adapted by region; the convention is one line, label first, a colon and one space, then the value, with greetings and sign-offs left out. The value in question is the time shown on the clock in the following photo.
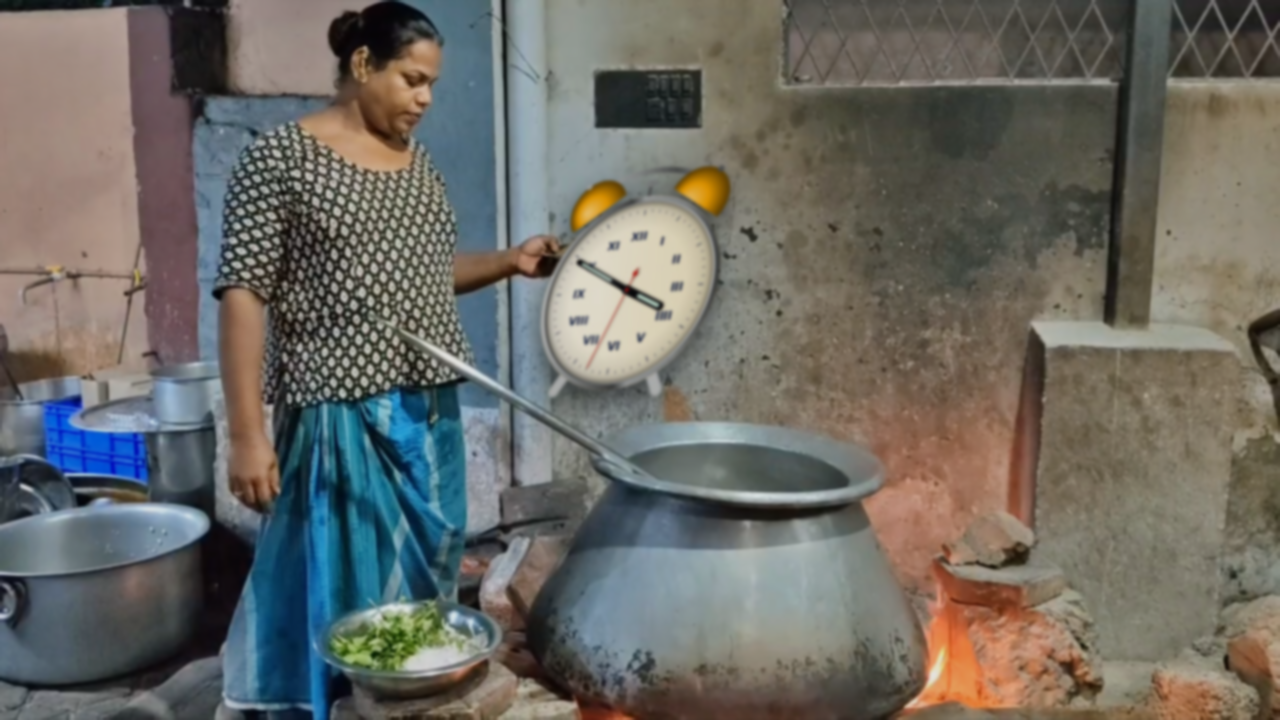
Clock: 3:49:33
